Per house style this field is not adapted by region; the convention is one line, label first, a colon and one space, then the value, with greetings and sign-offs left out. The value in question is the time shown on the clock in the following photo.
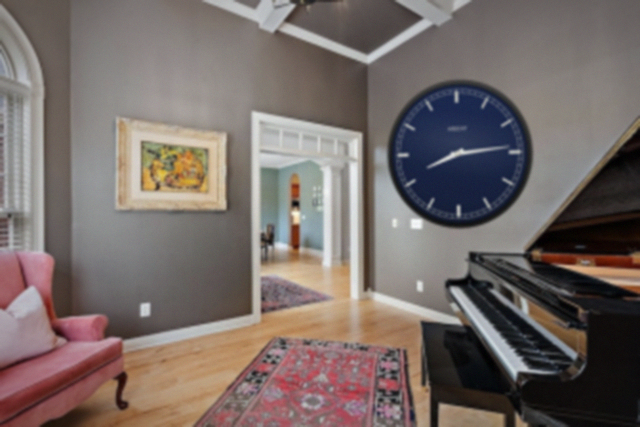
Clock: 8:14
